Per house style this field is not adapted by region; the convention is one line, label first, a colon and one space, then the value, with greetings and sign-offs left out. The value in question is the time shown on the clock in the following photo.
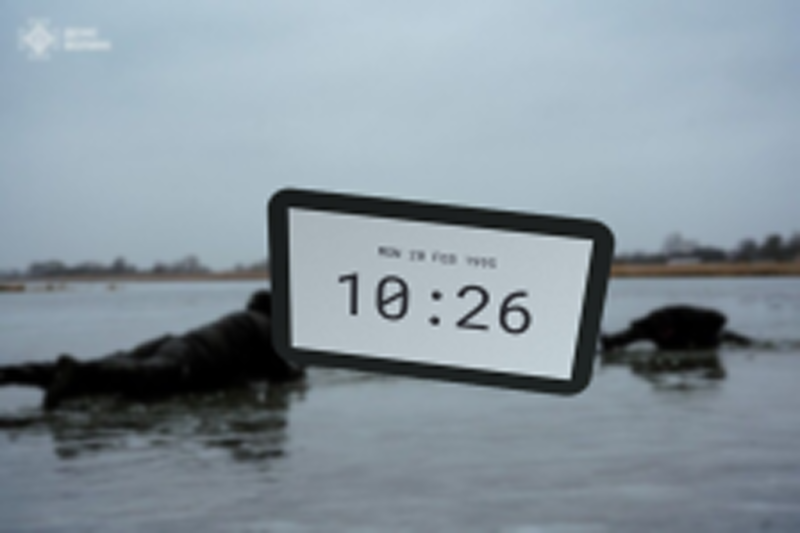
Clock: 10:26
